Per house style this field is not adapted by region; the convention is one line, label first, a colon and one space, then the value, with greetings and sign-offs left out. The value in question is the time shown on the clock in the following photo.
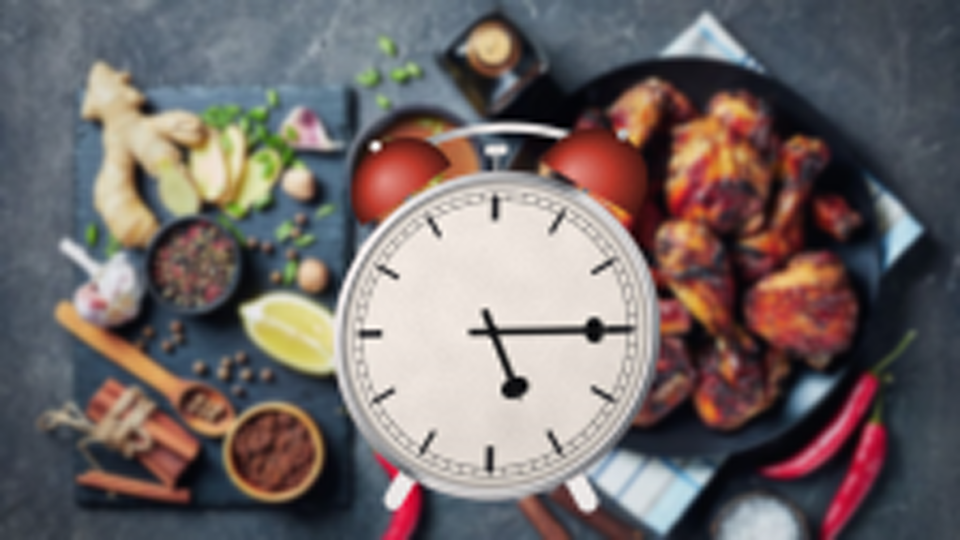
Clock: 5:15
